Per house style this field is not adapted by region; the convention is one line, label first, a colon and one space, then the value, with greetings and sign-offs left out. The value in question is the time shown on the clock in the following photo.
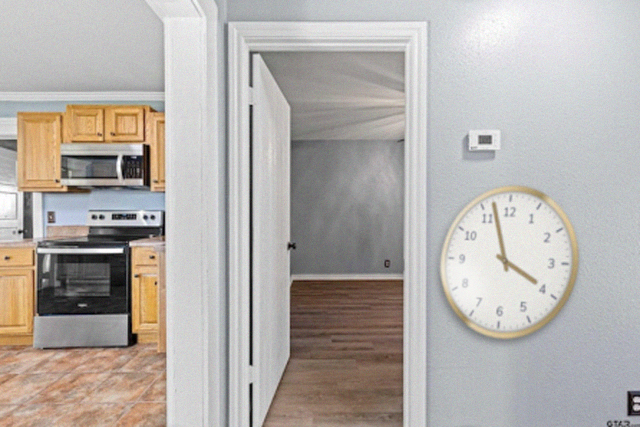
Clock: 3:57
